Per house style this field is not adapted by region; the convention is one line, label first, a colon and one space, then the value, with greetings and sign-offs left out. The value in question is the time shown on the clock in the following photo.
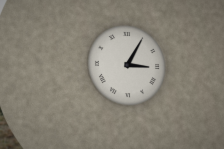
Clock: 3:05
